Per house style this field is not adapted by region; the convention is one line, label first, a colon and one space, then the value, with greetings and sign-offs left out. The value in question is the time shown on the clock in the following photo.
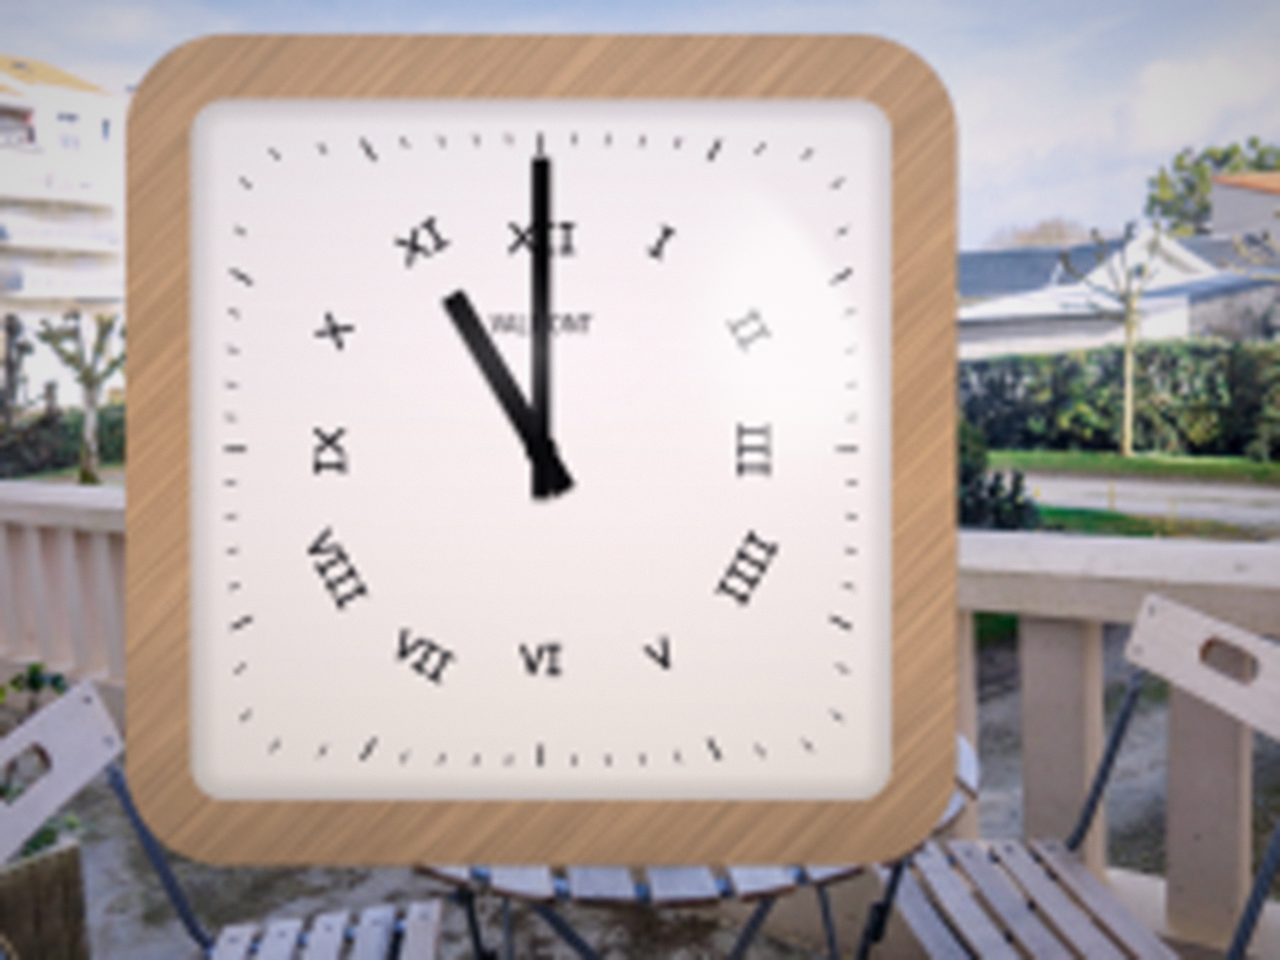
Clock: 11:00
